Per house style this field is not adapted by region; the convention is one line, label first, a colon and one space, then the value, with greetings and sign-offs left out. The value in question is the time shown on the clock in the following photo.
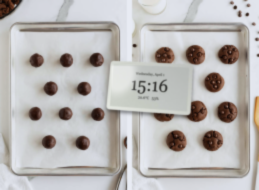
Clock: 15:16
